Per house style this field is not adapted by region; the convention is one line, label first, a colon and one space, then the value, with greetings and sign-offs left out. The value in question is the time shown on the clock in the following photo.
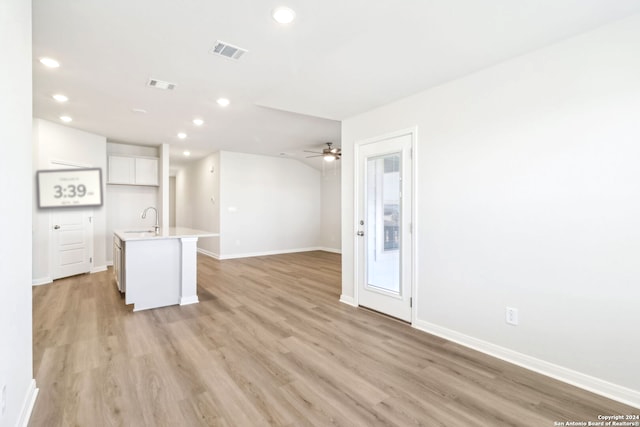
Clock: 3:39
